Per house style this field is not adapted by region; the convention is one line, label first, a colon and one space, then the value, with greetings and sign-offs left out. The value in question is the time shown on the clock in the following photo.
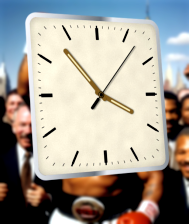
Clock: 3:53:07
